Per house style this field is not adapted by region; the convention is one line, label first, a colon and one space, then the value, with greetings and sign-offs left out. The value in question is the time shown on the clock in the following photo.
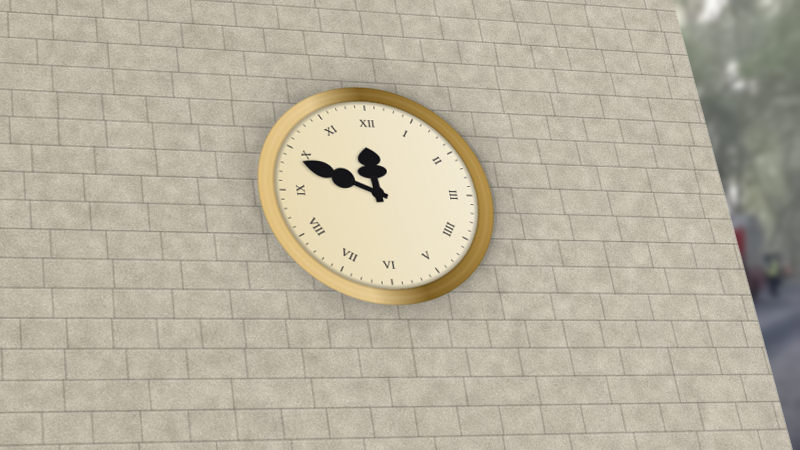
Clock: 11:49
